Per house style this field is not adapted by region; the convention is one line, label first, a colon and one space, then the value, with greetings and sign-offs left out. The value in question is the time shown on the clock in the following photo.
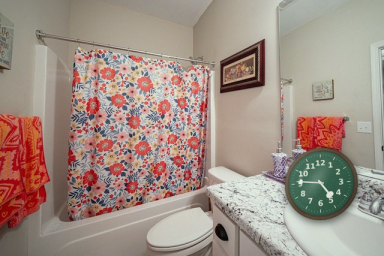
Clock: 4:46
